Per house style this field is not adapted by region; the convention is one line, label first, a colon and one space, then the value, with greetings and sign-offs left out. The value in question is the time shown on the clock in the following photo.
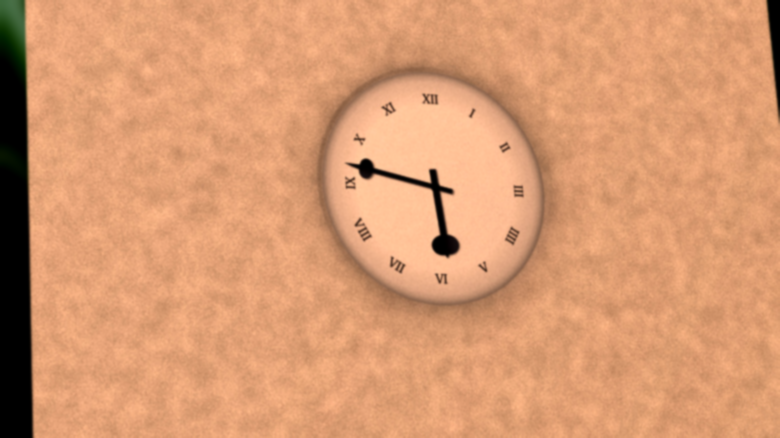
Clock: 5:47
